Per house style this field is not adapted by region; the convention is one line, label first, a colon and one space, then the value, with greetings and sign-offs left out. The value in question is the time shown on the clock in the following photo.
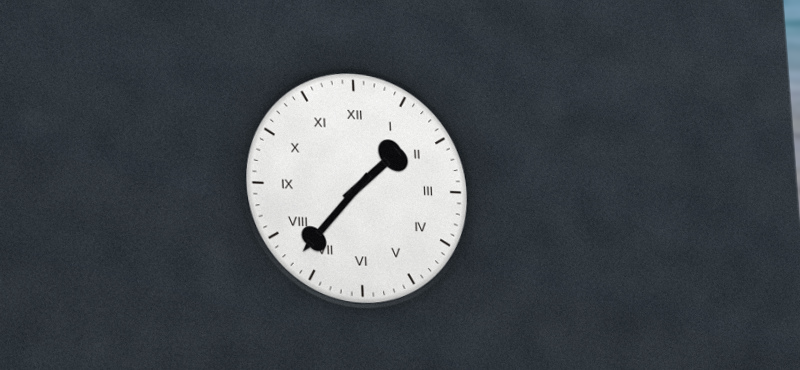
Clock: 1:37
